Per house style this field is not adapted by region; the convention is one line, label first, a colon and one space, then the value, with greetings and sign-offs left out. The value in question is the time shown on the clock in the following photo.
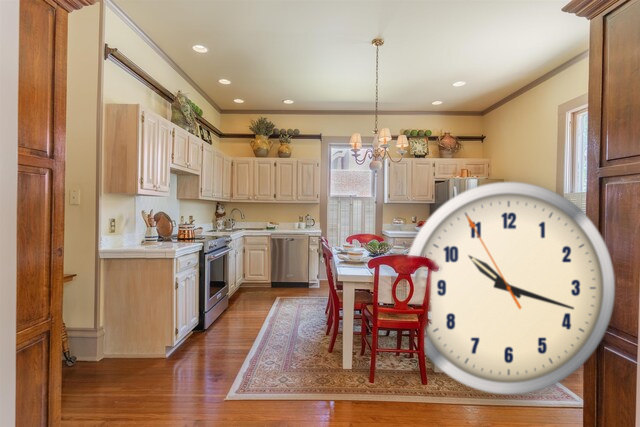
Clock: 10:17:55
